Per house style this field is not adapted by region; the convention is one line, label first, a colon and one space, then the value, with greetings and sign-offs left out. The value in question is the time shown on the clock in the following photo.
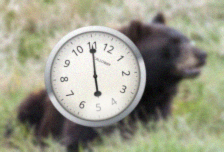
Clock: 4:55
